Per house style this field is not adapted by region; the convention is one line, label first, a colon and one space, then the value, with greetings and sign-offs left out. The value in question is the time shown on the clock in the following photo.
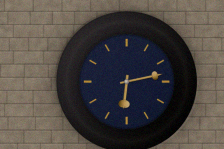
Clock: 6:13
